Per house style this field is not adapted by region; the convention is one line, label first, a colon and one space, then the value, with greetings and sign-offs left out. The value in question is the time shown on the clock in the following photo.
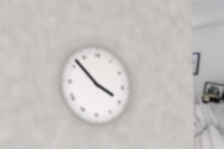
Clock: 3:52
